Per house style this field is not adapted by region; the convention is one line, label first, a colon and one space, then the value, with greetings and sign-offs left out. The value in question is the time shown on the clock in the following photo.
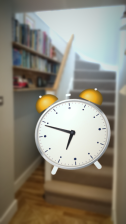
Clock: 6:49
